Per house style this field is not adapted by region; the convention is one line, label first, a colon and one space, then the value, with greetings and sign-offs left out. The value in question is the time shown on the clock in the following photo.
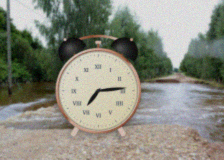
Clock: 7:14
